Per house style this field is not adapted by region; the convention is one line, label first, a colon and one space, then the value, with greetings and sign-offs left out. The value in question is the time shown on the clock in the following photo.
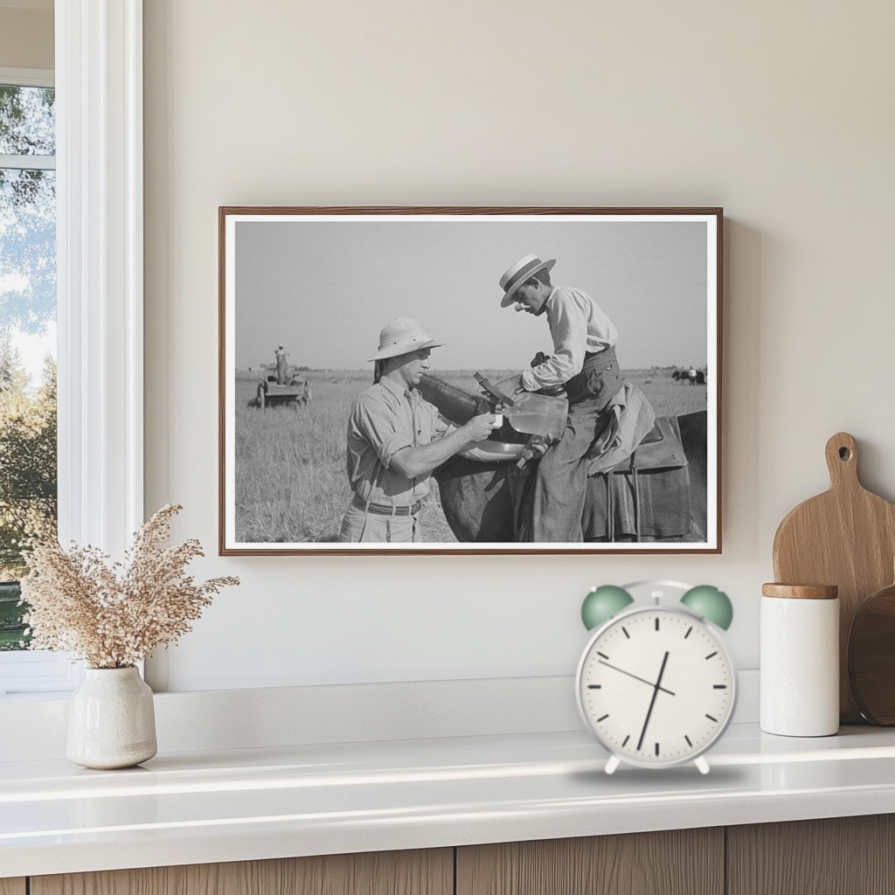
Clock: 12:32:49
